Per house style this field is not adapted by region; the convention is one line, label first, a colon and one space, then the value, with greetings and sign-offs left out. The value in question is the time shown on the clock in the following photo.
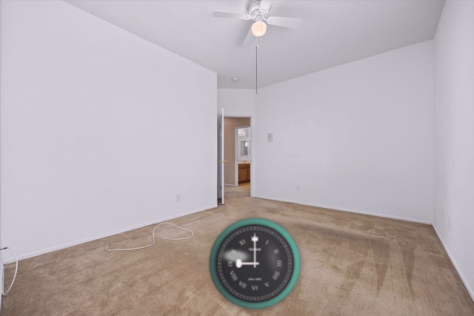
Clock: 9:00
